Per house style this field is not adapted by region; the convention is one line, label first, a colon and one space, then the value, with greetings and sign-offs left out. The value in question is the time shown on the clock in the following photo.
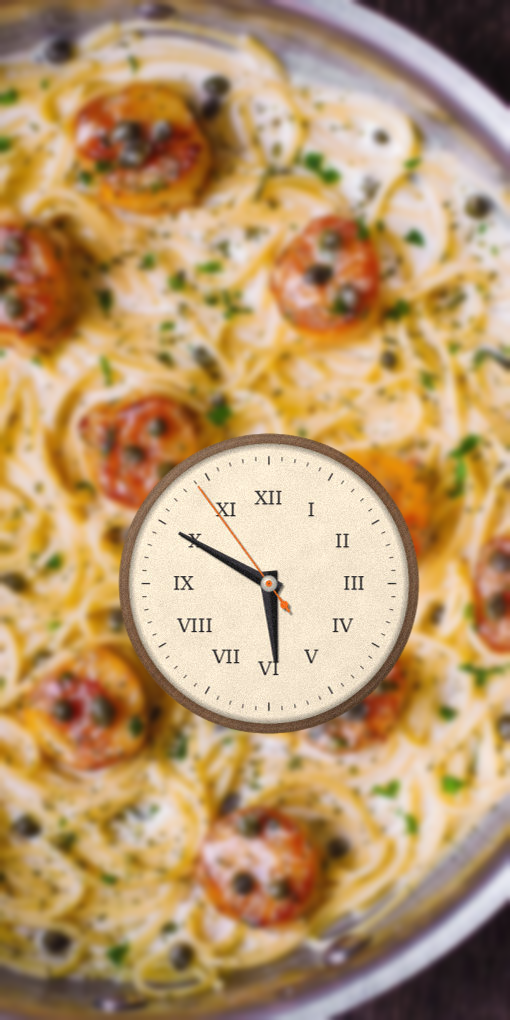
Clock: 5:49:54
